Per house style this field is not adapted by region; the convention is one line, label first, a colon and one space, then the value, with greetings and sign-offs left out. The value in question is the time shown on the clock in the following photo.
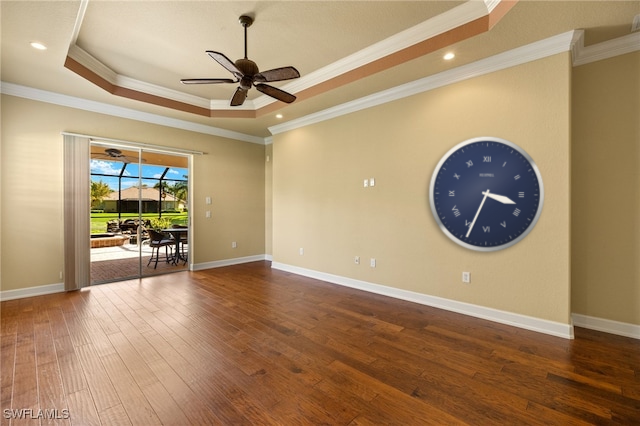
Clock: 3:34
